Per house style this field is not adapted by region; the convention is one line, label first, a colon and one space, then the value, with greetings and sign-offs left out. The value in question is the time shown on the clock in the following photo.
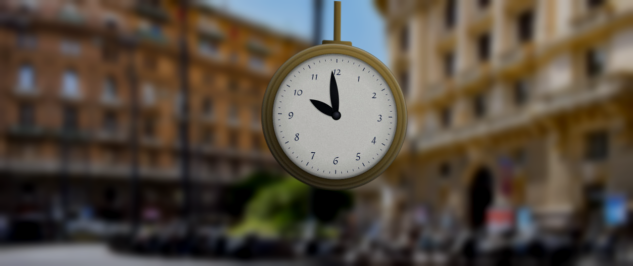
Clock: 9:59
